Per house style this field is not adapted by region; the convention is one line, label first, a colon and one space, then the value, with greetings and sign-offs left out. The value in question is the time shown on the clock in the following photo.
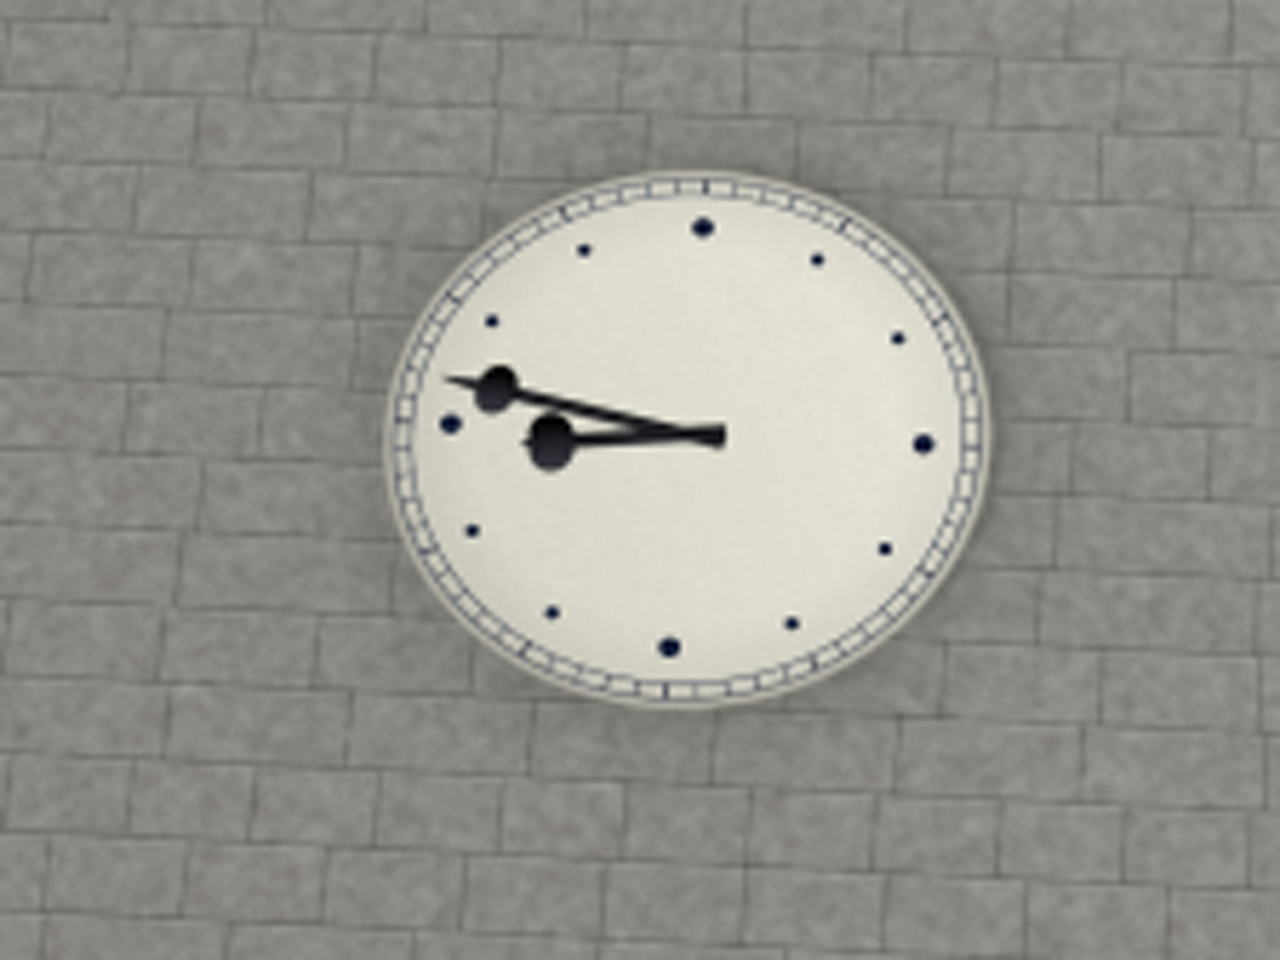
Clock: 8:47
